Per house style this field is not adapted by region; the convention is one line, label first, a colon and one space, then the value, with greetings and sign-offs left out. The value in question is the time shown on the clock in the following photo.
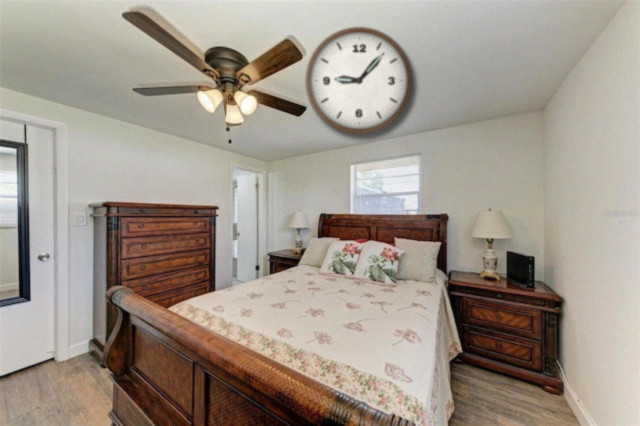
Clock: 9:07
